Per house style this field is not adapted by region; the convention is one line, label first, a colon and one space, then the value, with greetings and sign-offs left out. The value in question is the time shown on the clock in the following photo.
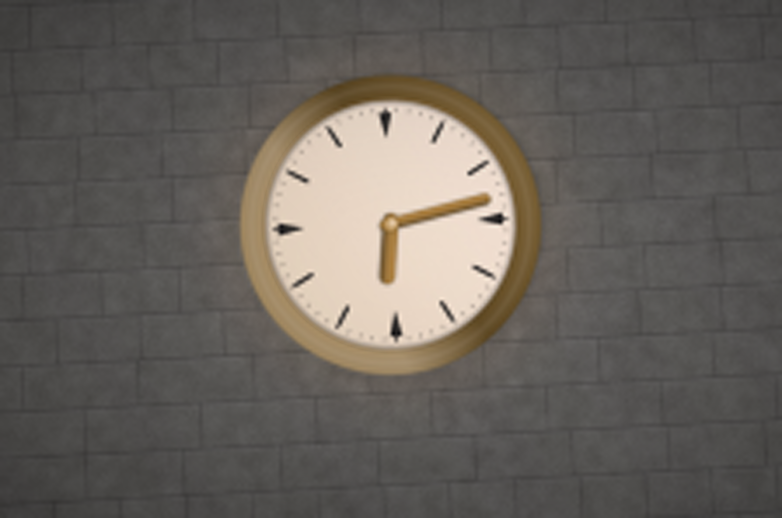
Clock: 6:13
